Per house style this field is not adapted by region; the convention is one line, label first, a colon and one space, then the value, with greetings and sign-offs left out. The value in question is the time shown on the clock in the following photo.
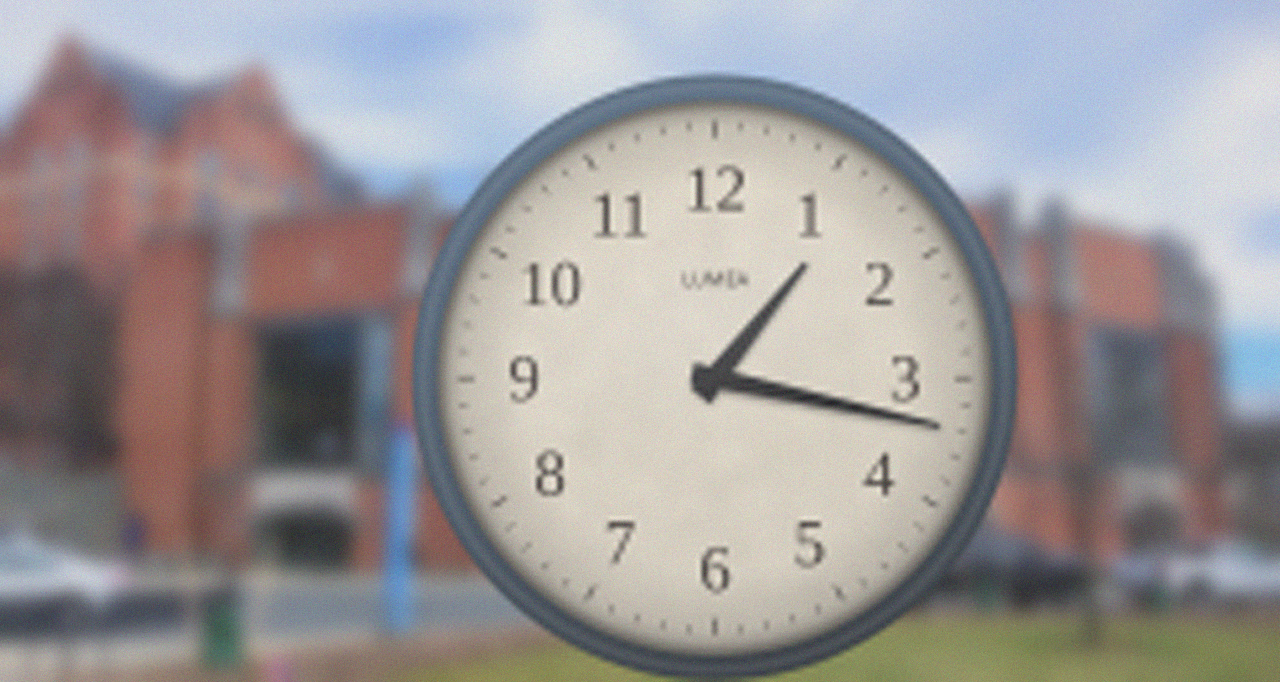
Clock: 1:17
